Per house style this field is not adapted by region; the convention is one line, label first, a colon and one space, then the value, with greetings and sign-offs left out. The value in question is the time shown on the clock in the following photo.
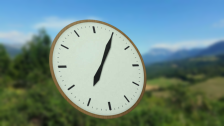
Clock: 7:05
